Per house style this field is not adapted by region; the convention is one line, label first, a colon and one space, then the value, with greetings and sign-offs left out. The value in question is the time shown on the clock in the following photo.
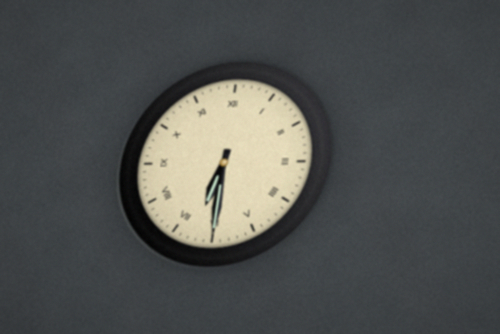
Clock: 6:30
